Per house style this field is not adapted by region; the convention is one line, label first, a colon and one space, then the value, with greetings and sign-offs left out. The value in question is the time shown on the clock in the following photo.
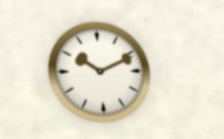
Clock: 10:11
